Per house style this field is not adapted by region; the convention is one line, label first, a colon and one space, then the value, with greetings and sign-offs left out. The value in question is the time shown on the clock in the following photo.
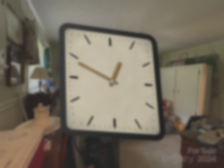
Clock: 12:49
